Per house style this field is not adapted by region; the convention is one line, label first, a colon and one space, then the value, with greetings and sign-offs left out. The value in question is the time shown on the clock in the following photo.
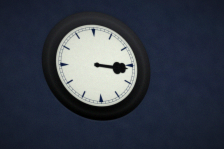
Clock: 3:16
